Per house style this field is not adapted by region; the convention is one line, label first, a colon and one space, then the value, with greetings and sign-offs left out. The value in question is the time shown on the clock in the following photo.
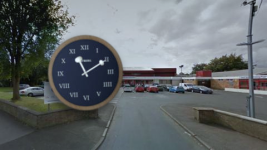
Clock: 11:10
